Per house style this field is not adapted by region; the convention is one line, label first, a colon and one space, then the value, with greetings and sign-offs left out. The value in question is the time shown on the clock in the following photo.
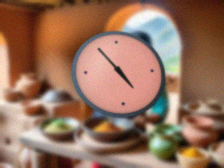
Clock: 4:54
